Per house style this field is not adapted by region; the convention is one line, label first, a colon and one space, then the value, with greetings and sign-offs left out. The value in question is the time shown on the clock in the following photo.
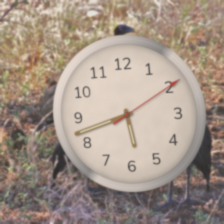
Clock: 5:42:10
